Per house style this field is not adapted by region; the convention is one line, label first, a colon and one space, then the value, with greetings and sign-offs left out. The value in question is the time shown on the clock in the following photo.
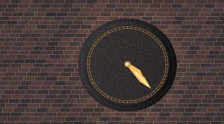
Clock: 4:23
